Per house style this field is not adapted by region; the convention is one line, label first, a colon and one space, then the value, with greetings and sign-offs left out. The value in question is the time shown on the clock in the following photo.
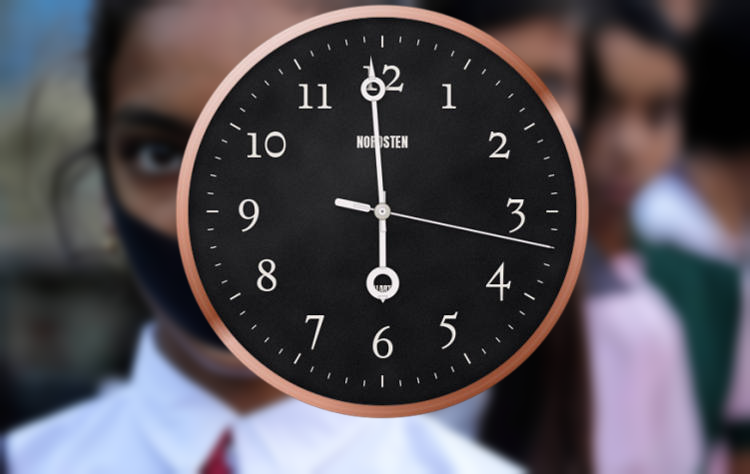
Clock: 5:59:17
